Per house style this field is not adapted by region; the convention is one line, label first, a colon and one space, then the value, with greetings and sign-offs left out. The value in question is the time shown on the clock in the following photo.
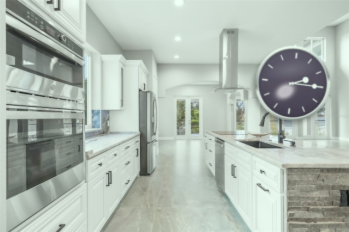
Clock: 2:15
